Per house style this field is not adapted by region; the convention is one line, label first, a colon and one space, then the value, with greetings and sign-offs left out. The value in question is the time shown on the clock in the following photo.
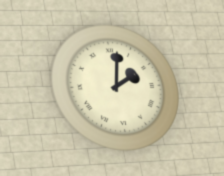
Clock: 2:02
